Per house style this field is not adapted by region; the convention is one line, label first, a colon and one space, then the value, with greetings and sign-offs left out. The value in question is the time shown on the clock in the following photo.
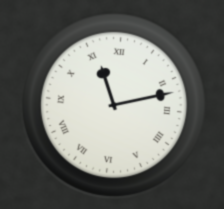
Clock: 11:12
